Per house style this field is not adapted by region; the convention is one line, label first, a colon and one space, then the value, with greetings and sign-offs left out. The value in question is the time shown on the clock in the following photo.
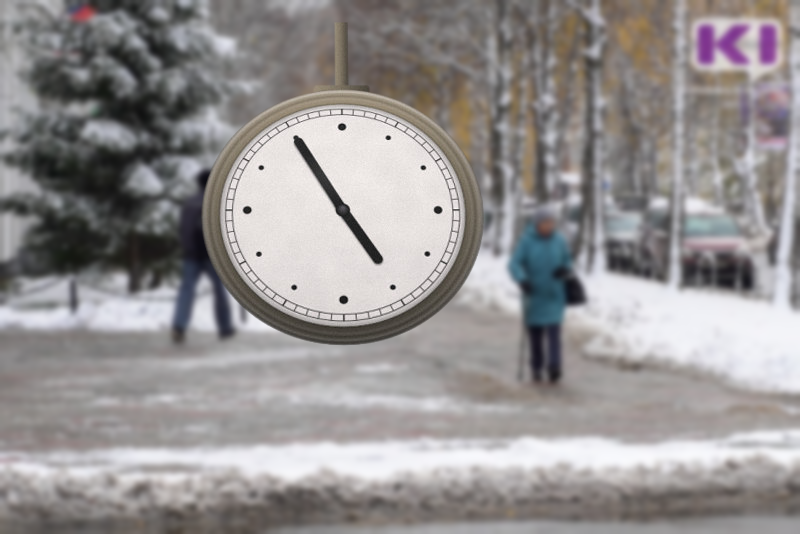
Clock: 4:55
